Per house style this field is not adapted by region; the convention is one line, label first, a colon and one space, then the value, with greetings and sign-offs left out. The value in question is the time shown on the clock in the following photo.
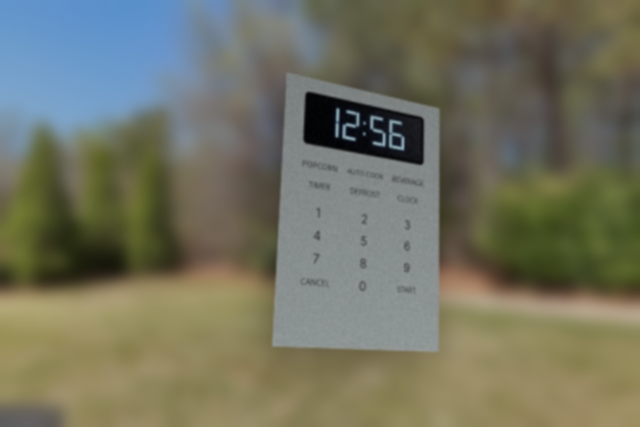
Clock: 12:56
